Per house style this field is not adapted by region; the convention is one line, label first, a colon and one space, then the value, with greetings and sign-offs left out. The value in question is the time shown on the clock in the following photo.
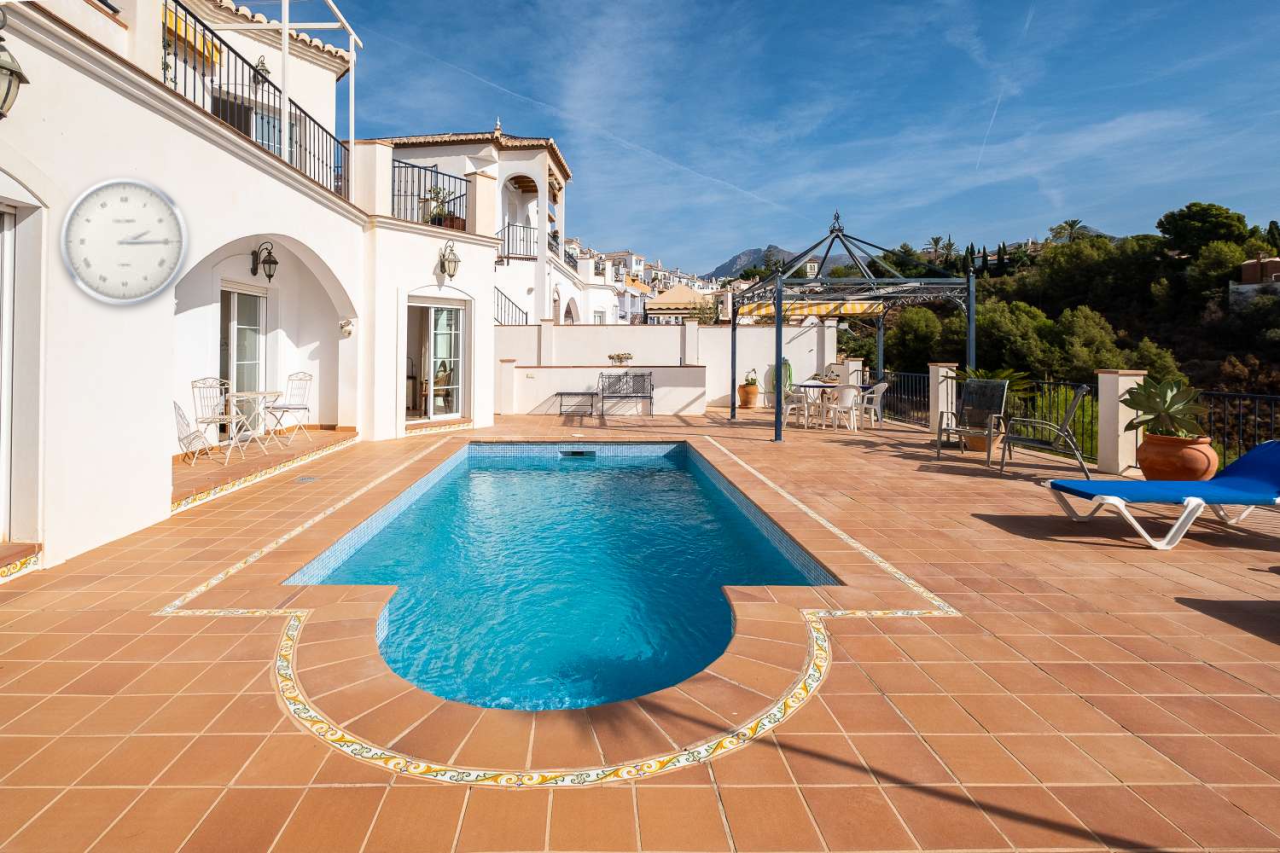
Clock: 2:15
